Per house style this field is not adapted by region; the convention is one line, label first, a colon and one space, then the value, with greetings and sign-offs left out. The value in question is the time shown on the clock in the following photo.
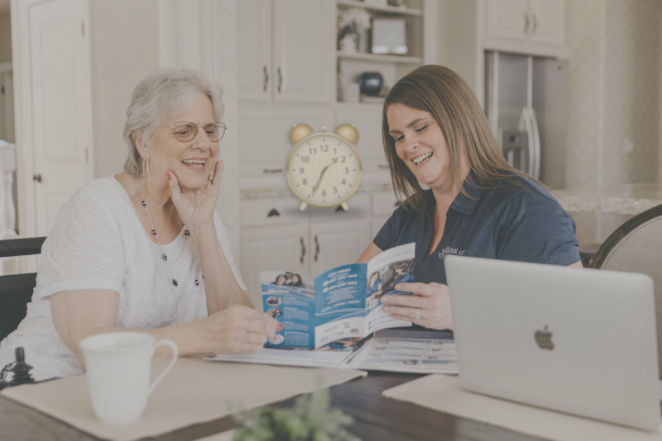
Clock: 1:34
